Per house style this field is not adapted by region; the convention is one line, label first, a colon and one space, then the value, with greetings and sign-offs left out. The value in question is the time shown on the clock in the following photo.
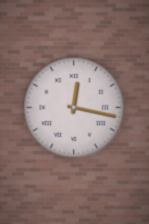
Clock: 12:17
